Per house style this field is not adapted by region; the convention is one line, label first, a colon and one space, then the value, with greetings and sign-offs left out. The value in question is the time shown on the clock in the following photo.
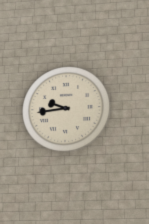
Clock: 9:44
